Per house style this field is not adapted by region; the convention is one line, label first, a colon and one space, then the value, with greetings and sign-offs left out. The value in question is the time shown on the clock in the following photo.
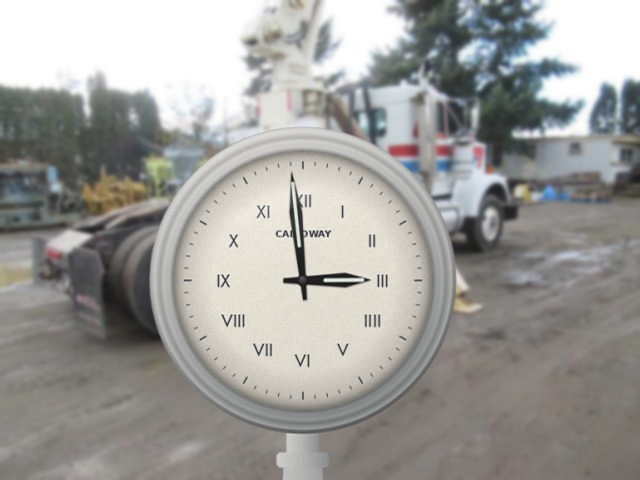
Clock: 2:59
